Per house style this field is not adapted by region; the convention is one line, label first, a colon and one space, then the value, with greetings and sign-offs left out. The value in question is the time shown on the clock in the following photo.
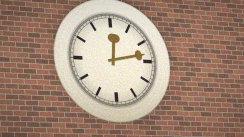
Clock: 12:13
